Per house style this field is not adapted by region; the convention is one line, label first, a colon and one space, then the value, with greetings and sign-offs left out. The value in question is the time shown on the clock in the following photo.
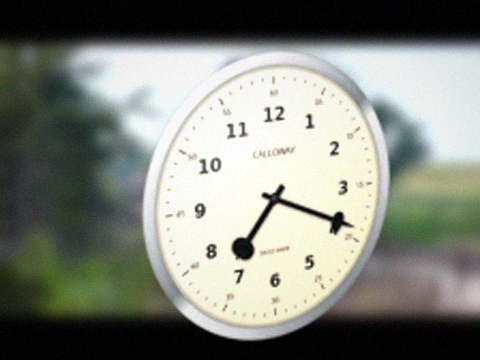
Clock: 7:19
